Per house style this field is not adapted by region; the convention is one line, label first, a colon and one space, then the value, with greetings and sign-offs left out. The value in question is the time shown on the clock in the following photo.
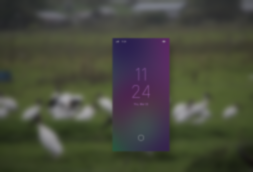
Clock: 11:24
